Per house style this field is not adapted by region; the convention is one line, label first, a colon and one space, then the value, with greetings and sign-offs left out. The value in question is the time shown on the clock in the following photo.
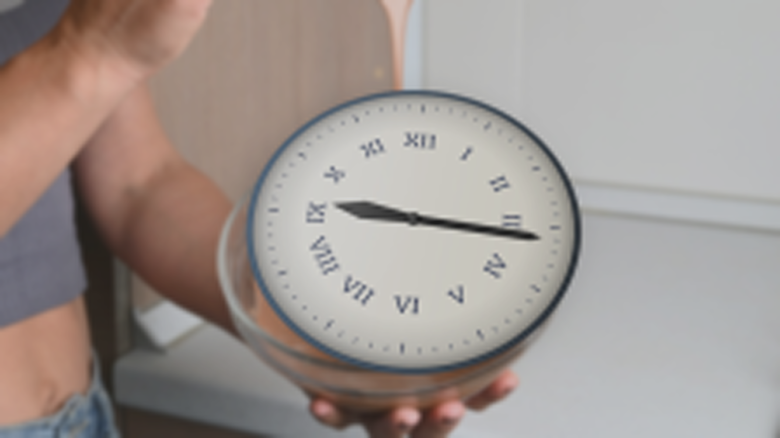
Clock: 9:16
